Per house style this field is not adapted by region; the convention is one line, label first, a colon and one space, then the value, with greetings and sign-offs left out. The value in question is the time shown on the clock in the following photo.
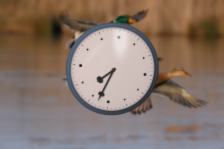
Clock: 7:33
